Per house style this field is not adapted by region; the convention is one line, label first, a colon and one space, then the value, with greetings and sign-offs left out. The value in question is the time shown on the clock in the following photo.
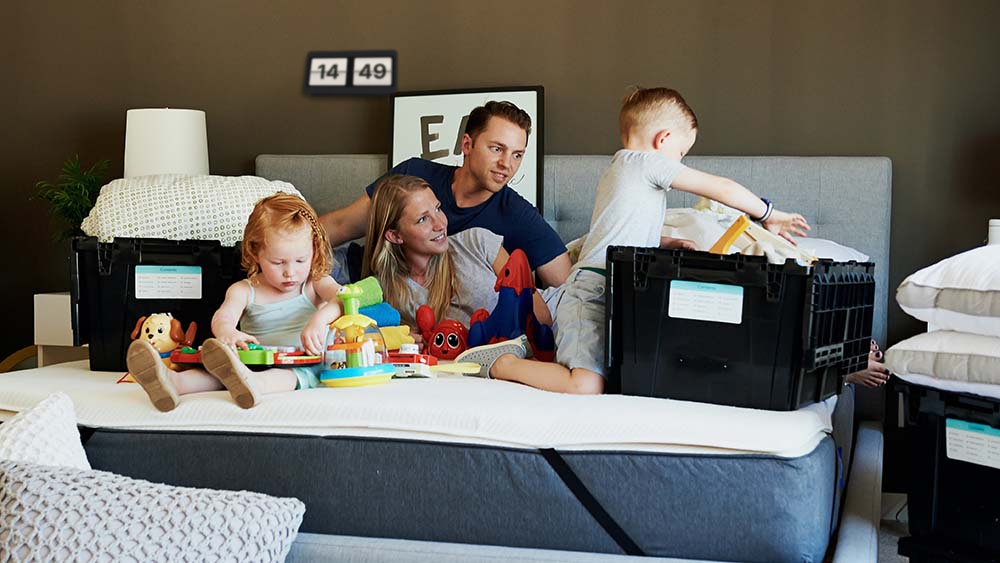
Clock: 14:49
